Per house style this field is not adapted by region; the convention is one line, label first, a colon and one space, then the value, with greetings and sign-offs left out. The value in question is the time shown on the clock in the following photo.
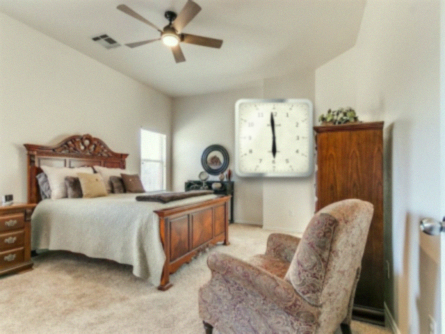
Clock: 5:59
